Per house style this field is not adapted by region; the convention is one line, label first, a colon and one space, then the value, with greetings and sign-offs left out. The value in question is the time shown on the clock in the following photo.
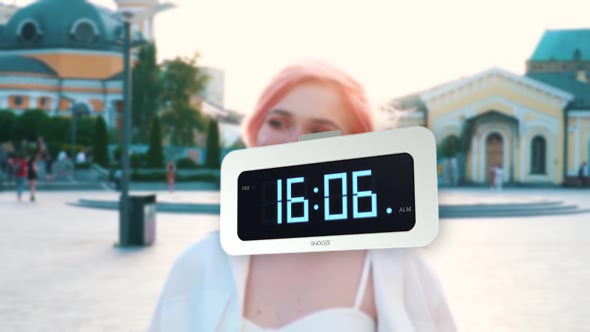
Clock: 16:06
